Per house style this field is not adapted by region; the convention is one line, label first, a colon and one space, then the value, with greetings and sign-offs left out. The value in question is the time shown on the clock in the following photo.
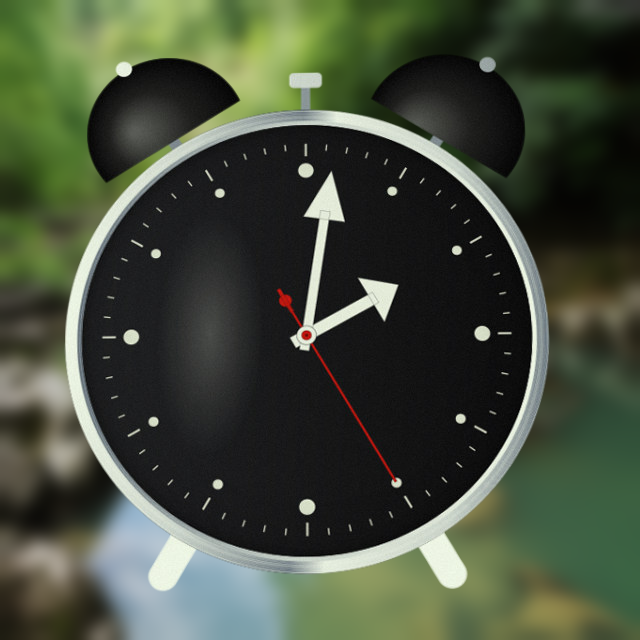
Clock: 2:01:25
